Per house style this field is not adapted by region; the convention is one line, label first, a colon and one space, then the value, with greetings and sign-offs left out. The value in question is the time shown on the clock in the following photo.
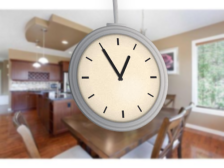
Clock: 12:55
